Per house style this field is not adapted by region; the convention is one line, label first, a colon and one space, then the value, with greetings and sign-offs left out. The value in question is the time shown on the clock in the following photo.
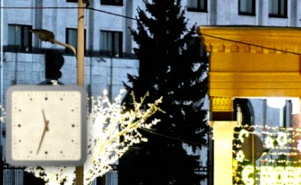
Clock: 11:33
